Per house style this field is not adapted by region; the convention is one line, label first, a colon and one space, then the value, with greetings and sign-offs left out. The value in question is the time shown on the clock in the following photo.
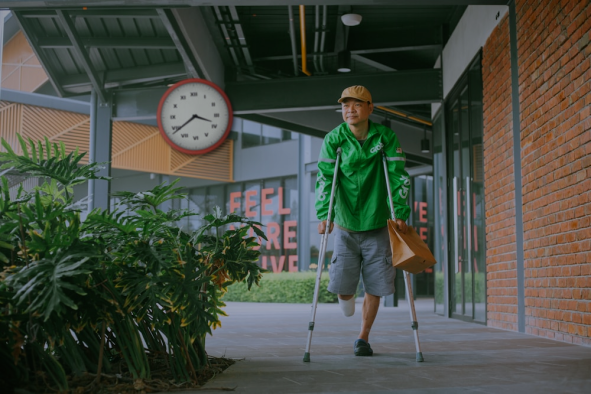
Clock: 3:39
